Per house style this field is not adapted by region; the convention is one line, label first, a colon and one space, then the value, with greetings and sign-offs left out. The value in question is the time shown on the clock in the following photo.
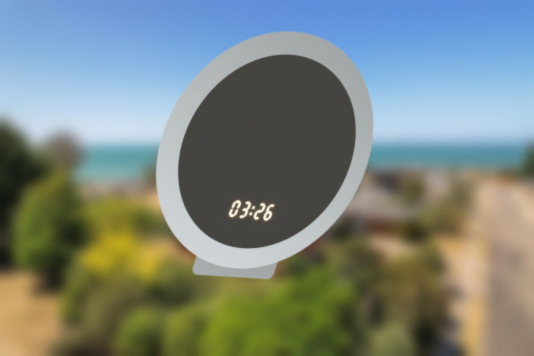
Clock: 3:26
